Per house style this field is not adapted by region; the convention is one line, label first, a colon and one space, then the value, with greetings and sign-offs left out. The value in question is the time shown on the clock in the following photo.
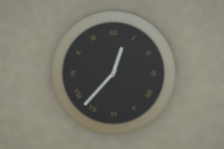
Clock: 12:37
